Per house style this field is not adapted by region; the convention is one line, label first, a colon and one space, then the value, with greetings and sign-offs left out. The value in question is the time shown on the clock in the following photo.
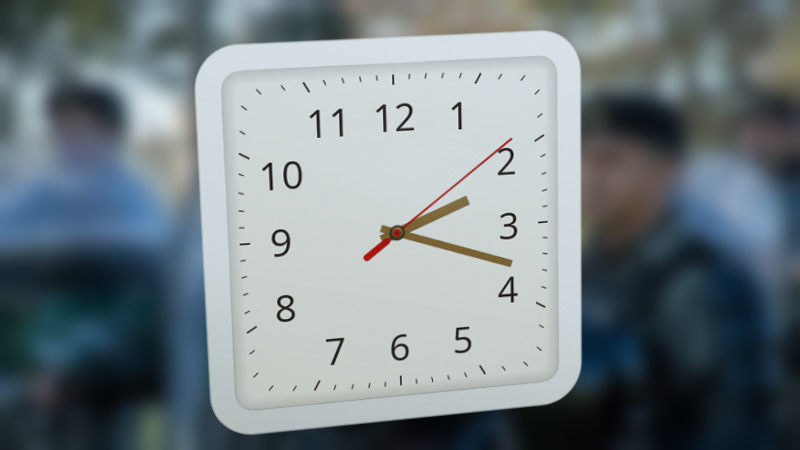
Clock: 2:18:09
